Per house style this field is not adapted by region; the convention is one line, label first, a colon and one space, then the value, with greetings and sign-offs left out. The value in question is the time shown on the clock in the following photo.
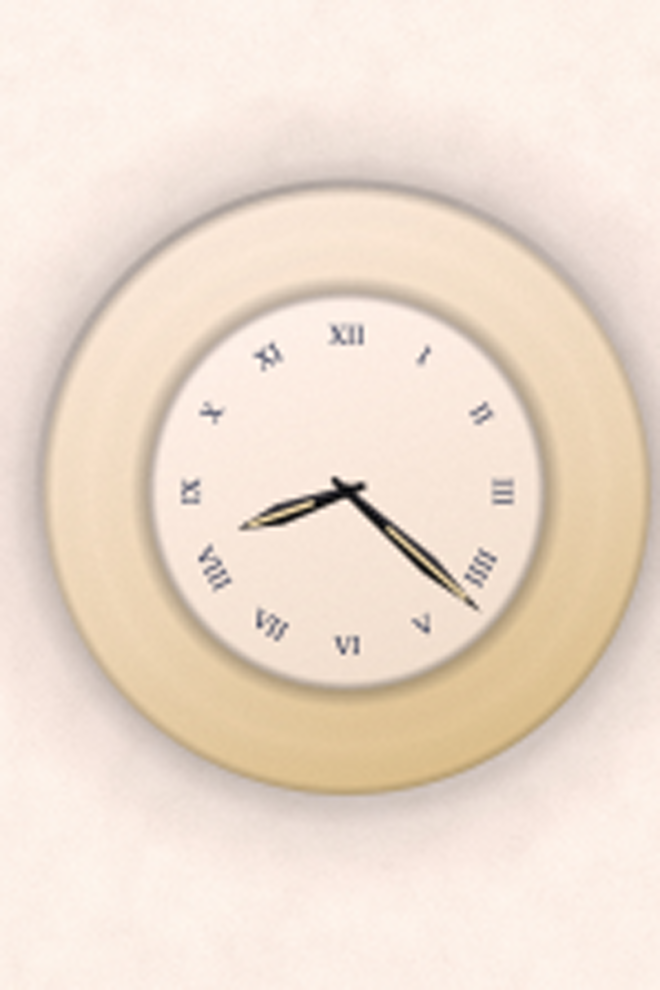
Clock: 8:22
